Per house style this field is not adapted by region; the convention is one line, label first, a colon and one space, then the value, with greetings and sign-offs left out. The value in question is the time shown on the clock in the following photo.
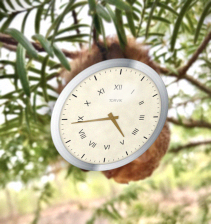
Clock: 4:44
